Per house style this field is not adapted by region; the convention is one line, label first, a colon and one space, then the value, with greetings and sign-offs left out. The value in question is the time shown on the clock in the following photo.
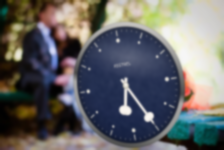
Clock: 6:25
